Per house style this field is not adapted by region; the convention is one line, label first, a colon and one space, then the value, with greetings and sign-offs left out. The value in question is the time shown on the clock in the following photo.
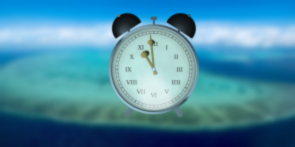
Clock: 10:59
